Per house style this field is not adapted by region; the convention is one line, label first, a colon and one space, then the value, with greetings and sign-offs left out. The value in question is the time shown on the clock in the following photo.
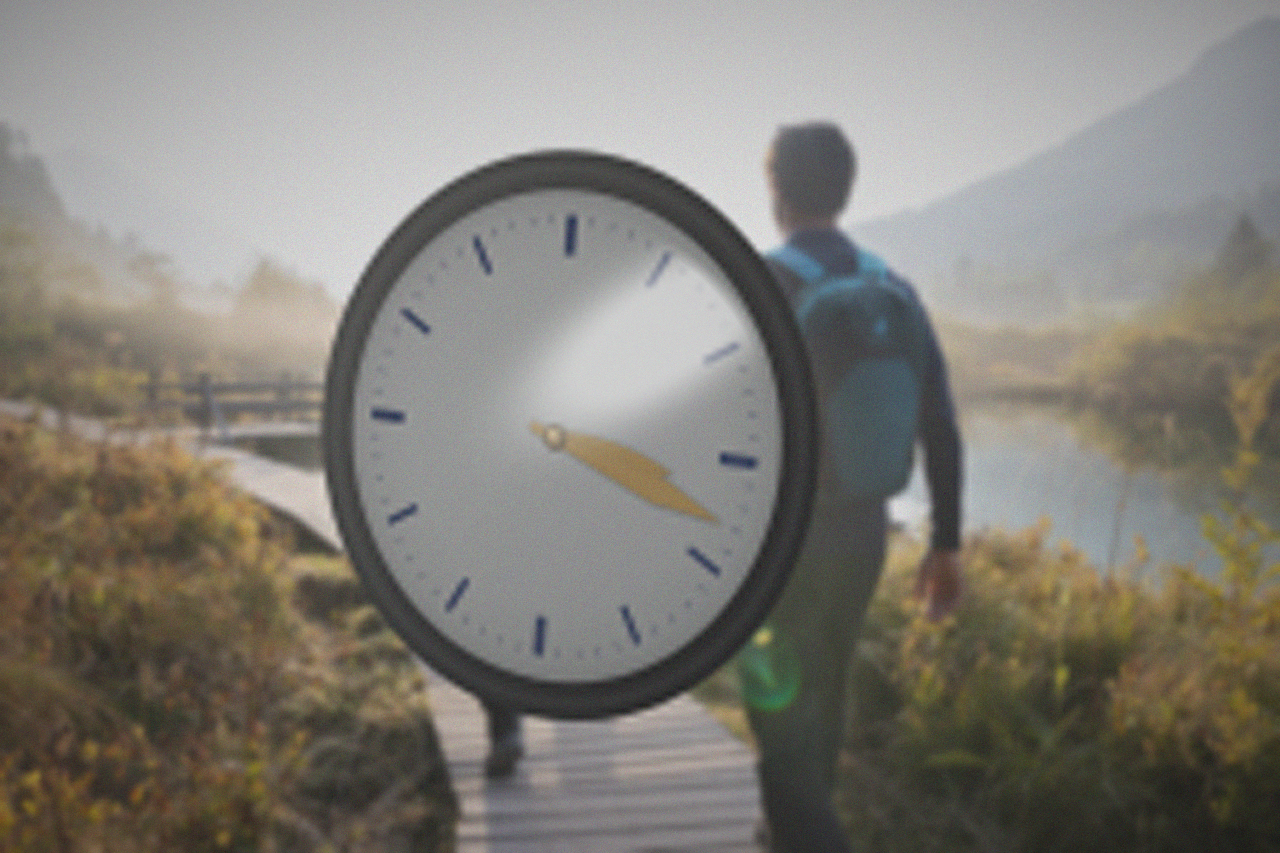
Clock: 3:18
